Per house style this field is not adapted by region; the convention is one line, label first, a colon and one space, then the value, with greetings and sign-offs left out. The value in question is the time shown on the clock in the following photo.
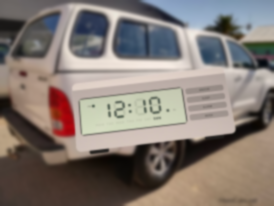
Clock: 12:10
